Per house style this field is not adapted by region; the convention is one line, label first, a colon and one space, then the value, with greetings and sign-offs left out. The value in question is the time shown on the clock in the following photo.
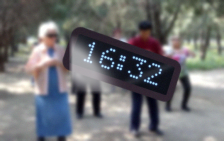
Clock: 16:32
